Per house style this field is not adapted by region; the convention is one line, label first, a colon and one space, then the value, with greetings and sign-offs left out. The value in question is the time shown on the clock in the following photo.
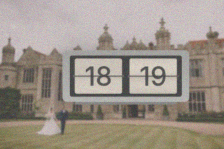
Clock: 18:19
